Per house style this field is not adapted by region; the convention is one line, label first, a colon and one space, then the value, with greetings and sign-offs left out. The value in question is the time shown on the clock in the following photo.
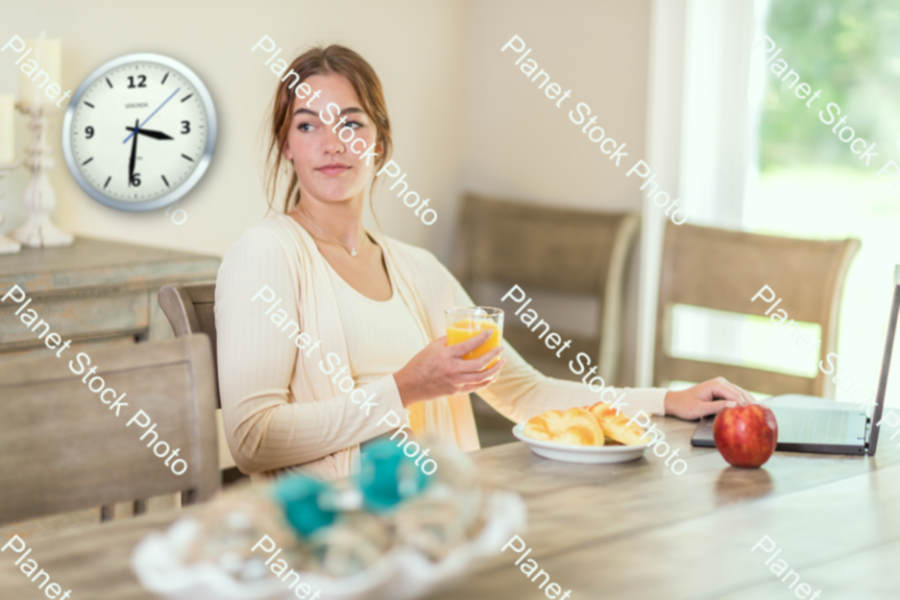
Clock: 3:31:08
